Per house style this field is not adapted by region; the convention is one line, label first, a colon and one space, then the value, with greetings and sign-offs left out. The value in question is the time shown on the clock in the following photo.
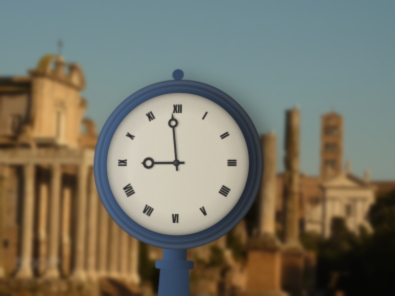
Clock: 8:59
